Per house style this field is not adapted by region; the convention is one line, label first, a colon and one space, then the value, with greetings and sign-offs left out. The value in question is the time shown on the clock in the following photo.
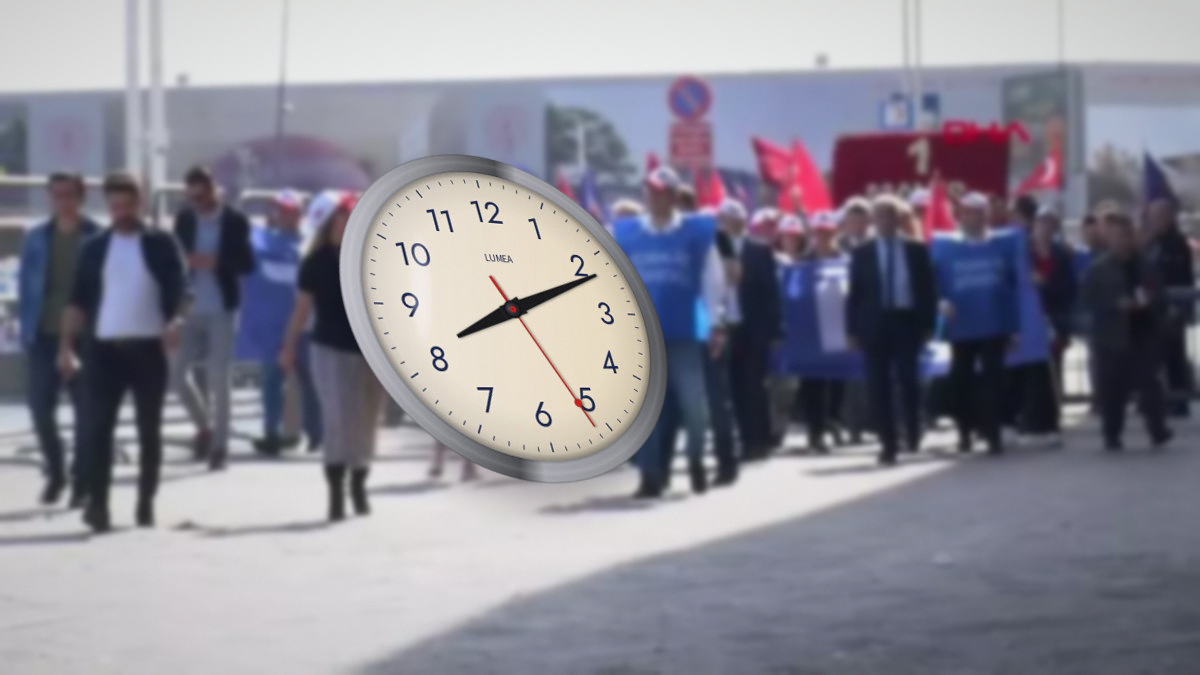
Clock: 8:11:26
